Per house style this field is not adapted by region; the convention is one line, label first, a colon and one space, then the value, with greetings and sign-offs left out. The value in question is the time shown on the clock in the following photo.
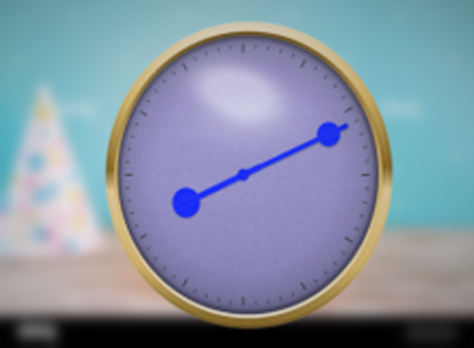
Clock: 8:11
